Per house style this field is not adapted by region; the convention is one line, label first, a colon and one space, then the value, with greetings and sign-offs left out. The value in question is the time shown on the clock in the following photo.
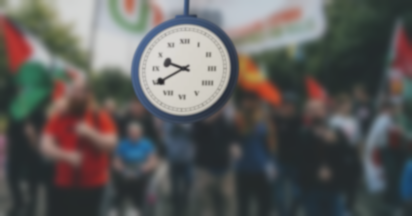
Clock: 9:40
